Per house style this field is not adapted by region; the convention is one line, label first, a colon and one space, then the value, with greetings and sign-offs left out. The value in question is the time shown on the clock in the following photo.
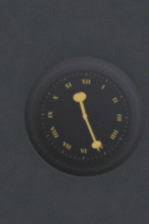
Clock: 11:26
